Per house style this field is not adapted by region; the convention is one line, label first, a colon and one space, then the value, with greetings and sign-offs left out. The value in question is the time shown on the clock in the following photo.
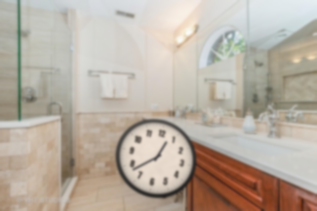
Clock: 12:38
